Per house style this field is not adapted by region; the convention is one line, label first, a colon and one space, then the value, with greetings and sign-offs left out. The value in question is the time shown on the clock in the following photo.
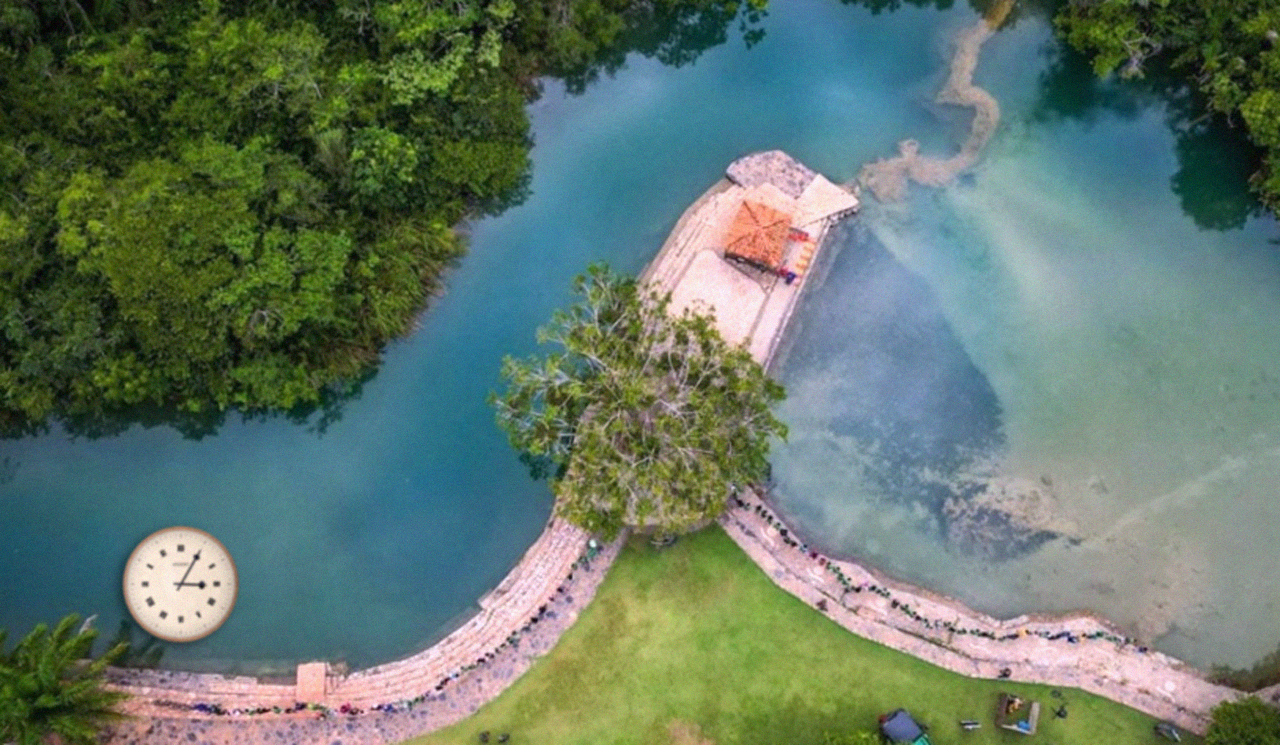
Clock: 3:05
